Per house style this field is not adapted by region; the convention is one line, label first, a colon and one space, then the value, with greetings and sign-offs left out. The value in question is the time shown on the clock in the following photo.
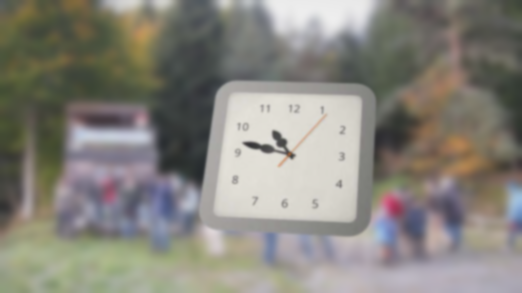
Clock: 10:47:06
